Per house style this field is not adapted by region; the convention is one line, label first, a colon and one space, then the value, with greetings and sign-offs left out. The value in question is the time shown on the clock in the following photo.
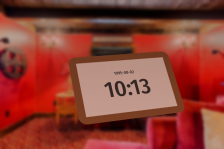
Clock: 10:13
